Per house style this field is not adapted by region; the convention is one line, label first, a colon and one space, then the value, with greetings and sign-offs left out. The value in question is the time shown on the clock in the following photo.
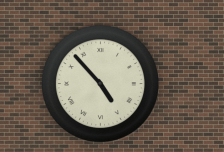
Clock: 4:53
